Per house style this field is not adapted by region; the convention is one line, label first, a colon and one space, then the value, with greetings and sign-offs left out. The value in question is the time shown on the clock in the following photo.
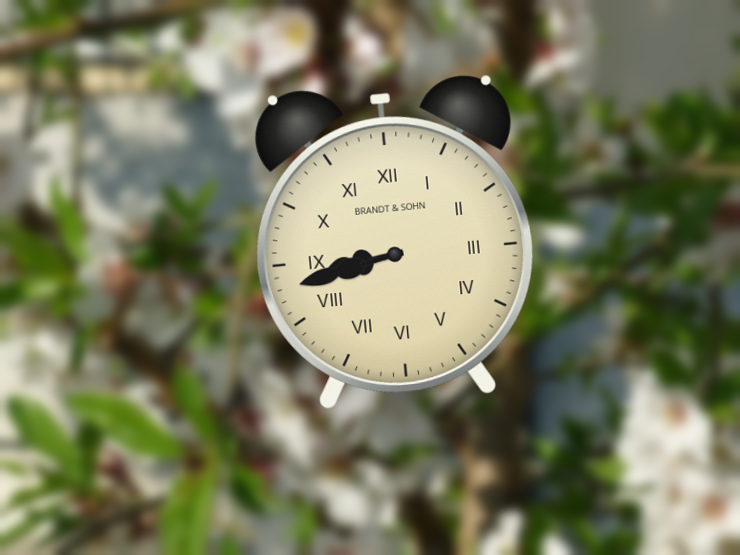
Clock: 8:43
